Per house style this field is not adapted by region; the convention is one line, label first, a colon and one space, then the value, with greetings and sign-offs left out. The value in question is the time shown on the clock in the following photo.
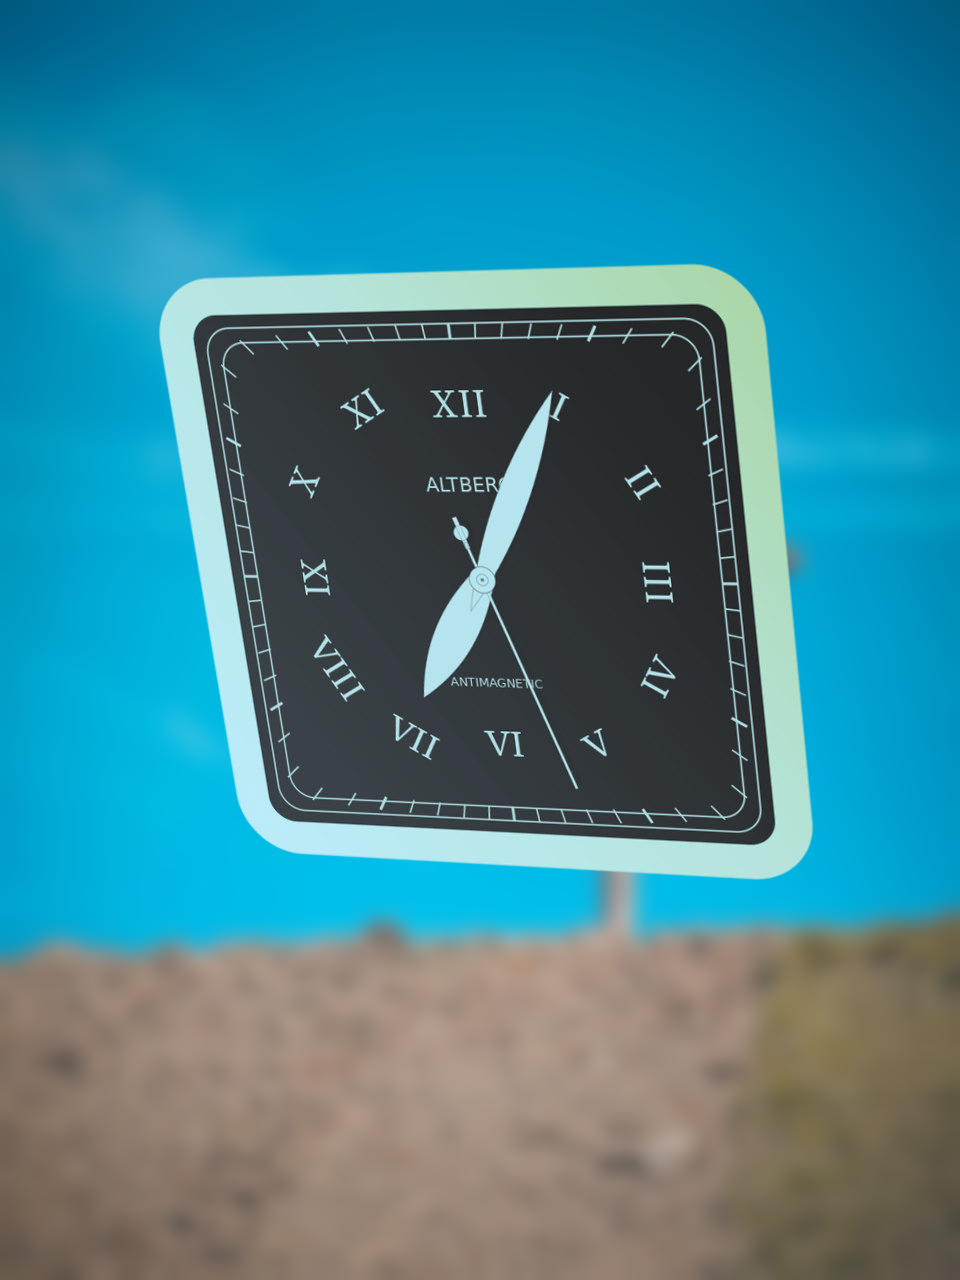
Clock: 7:04:27
